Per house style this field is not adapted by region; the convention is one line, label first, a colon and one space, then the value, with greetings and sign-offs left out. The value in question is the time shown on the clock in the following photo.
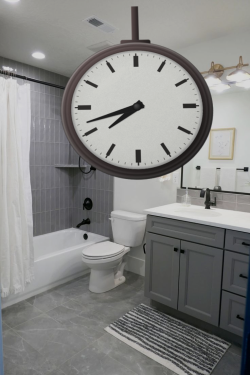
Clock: 7:42
